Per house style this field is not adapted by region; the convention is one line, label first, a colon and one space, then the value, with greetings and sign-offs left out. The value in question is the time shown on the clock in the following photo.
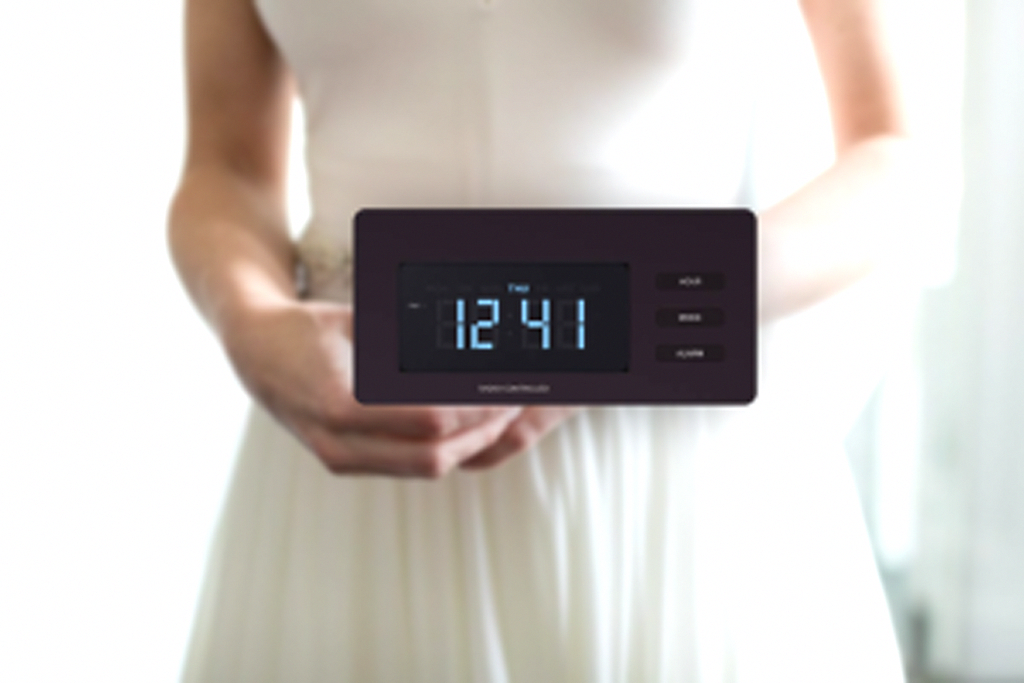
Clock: 12:41
